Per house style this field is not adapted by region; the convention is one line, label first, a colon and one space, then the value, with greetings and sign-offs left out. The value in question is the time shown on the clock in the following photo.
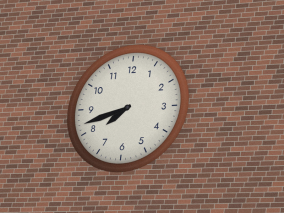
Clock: 7:42
